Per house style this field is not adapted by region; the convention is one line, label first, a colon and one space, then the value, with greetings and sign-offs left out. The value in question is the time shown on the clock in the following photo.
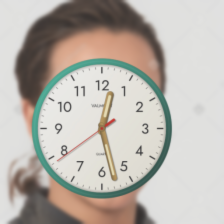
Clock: 12:27:39
